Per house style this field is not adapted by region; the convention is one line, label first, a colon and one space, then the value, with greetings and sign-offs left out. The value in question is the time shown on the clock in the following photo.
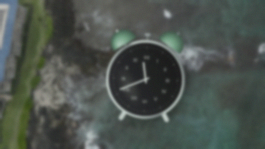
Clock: 11:41
